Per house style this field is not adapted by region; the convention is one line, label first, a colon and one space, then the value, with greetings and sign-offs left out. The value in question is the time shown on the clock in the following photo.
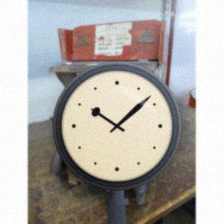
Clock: 10:08
